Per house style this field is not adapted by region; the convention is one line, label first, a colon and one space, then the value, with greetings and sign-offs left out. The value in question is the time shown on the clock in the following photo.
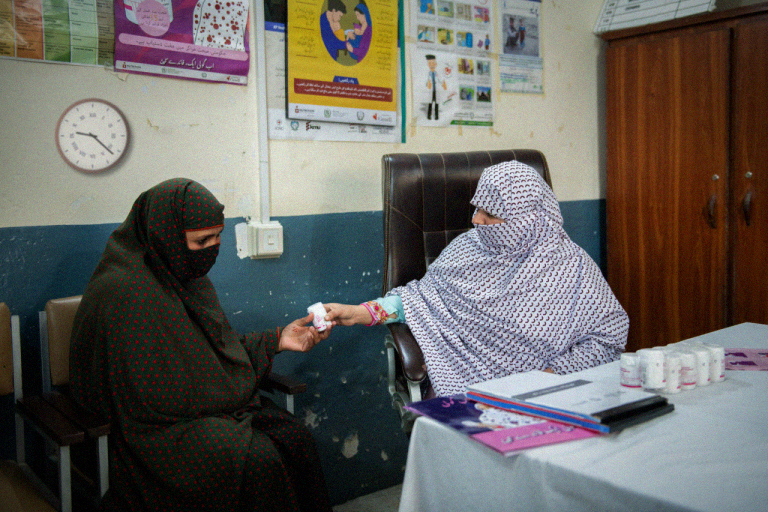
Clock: 9:22
